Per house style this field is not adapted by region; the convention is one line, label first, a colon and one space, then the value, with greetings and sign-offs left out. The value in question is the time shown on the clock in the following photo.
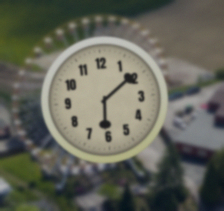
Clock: 6:09
